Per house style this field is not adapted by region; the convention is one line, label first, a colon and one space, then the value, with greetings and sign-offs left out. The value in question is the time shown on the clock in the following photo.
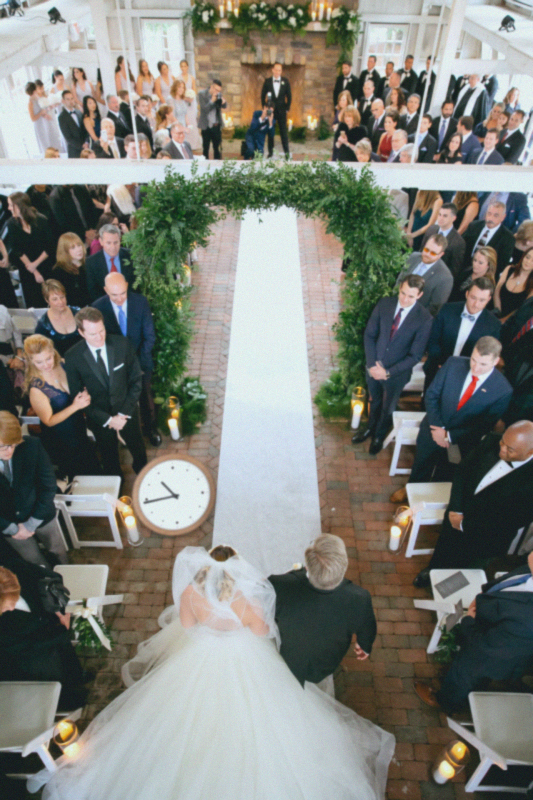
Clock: 10:44
